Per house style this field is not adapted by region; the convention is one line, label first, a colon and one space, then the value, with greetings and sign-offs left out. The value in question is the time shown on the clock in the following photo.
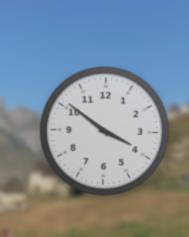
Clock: 3:51
